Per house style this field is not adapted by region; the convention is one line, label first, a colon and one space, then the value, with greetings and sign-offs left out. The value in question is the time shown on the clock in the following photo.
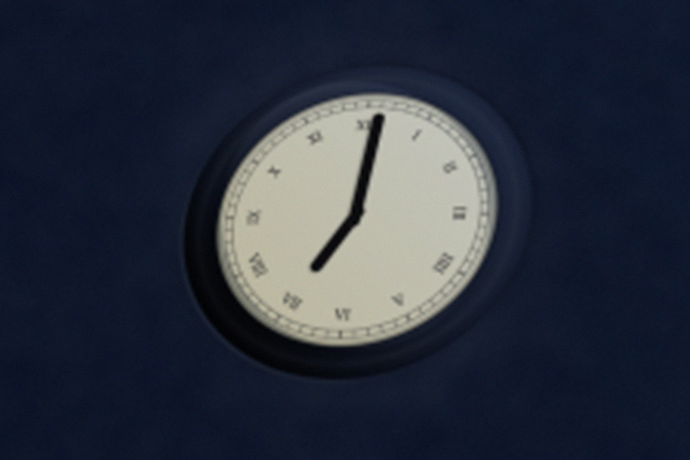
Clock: 7:01
